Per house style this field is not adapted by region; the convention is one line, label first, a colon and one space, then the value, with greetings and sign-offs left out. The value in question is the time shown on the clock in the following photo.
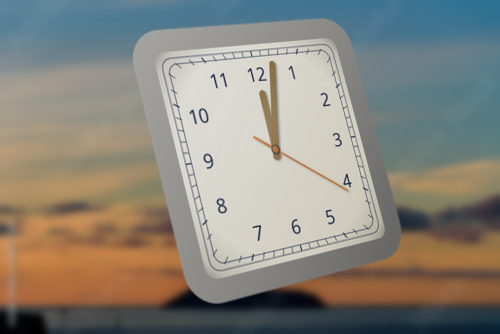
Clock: 12:02:21
